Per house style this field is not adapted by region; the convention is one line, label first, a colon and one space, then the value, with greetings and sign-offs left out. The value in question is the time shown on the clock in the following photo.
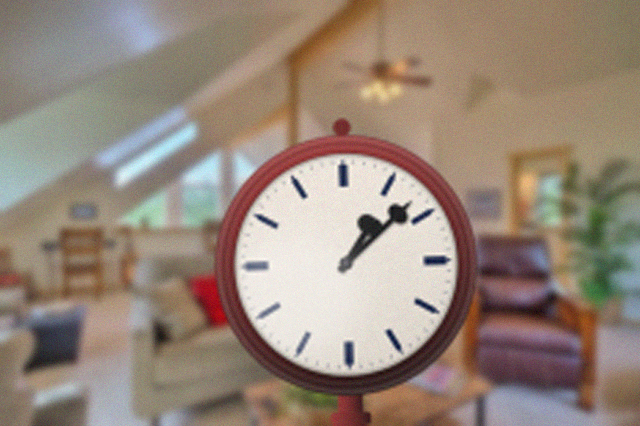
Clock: 1:08
